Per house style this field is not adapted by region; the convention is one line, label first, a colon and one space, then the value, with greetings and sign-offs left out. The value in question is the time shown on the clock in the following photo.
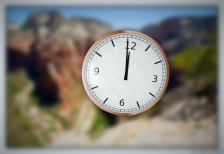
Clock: 11:59
